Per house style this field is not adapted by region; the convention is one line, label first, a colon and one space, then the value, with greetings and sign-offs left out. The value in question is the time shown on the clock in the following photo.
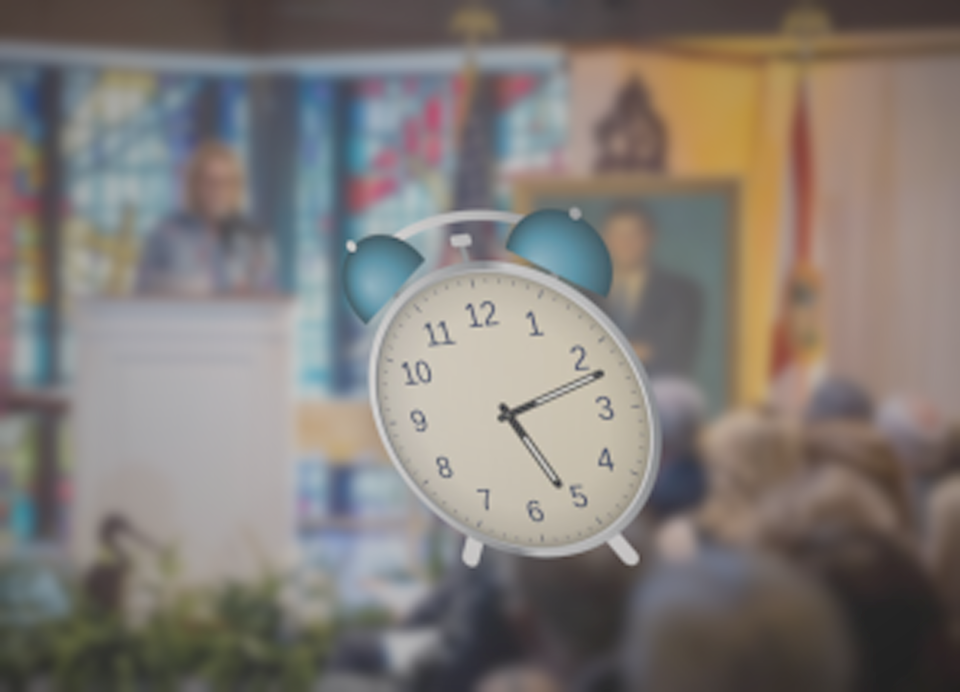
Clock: 5:12
